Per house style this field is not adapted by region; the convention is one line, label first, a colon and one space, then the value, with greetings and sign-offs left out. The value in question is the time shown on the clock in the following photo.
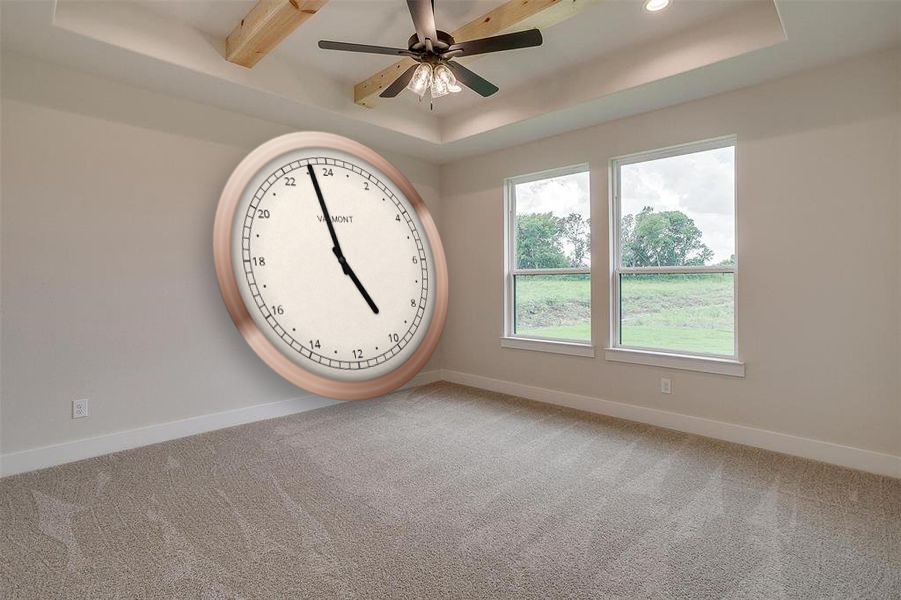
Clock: 9:58
